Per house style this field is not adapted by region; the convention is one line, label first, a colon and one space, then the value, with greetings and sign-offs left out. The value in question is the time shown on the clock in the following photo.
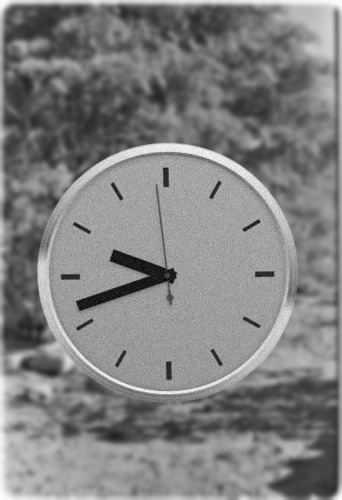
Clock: 9:41:59
